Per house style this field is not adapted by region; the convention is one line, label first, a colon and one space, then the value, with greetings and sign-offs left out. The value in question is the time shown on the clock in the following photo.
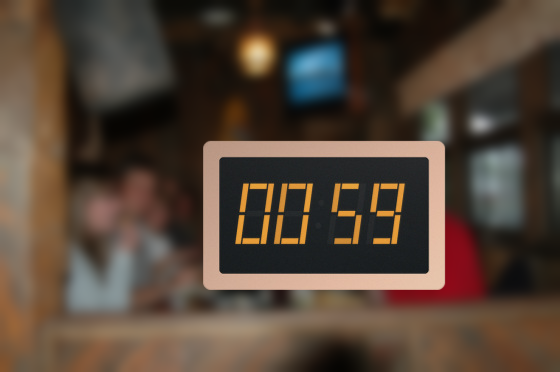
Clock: 0:59
